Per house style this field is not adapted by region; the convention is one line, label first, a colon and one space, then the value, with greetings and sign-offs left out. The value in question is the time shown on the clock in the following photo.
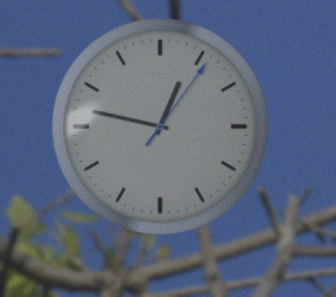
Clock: 12:47:06
